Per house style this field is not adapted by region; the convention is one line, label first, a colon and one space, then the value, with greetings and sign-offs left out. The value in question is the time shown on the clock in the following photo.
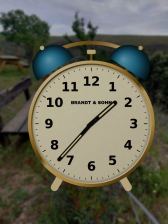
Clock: 1:37
